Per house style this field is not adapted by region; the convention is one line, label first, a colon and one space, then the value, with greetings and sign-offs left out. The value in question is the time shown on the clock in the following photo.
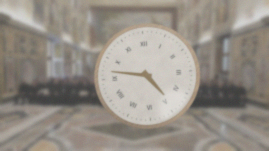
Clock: 4:47
